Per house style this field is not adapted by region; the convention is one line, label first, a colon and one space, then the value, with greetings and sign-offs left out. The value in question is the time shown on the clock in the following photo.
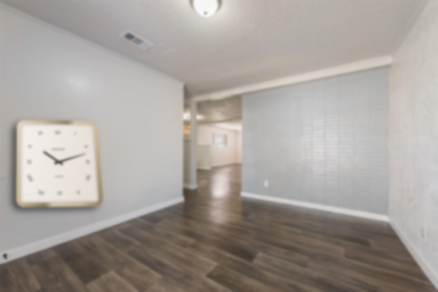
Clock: 10:12
